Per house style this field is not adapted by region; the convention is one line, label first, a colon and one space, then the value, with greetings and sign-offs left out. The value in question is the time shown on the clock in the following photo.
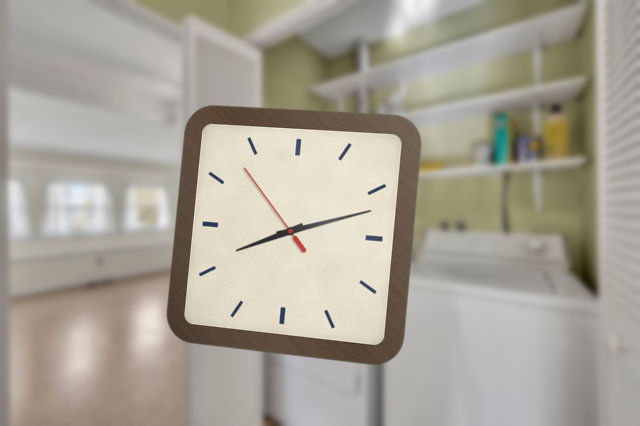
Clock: 8:11:53
